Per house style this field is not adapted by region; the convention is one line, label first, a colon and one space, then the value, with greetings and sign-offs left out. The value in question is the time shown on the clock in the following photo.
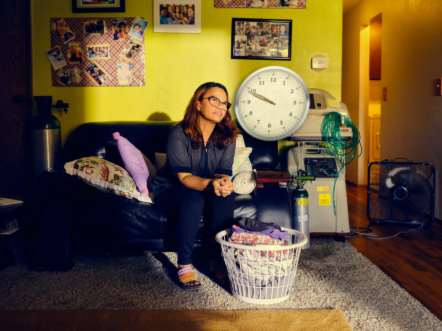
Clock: 9:49
